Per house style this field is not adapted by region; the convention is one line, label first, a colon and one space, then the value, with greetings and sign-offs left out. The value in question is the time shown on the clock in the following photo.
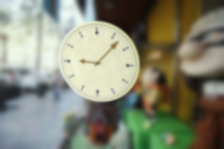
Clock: 9:07
